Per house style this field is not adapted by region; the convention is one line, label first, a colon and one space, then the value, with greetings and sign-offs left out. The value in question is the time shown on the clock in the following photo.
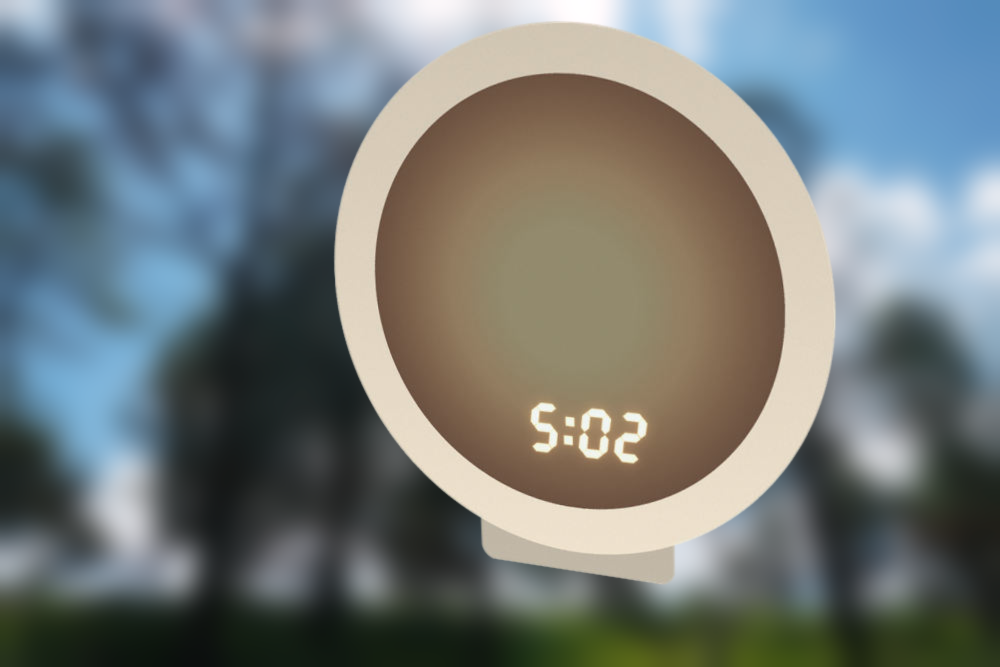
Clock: 5:02
